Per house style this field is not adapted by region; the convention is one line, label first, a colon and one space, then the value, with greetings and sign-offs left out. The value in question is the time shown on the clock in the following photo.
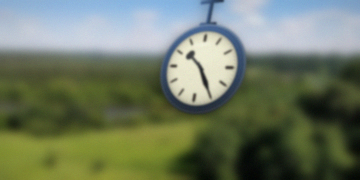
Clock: 10:25
